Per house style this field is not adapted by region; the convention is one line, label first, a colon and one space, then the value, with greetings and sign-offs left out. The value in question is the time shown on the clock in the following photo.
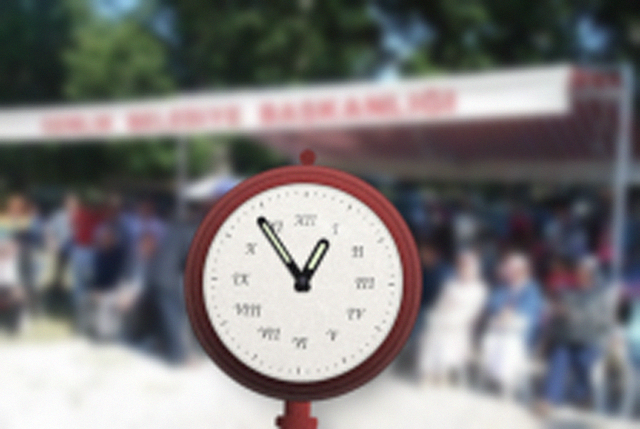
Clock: 12:54
